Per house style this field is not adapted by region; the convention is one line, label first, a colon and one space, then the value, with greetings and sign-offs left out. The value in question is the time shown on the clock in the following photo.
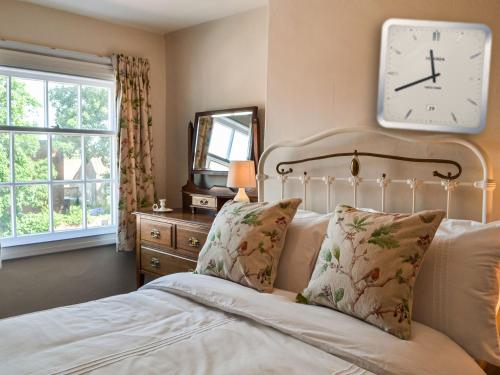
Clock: 11:41
